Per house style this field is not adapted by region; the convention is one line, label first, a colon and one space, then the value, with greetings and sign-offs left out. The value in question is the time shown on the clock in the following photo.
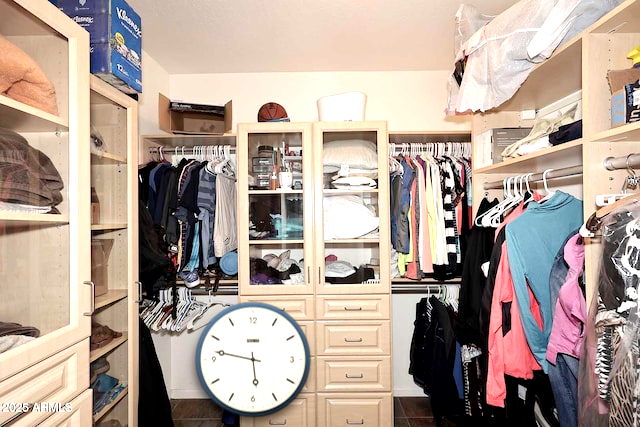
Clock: 5:47
